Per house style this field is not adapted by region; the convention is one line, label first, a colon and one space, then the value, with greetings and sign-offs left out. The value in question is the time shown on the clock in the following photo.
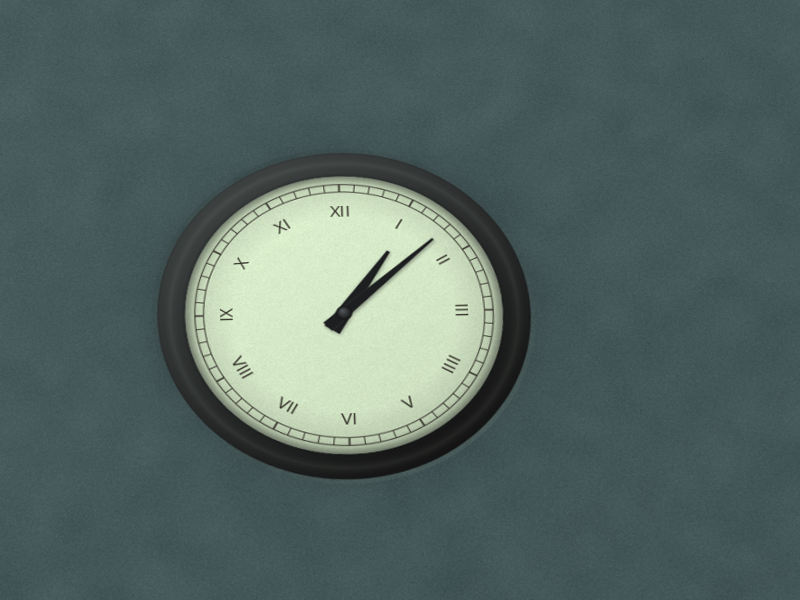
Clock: 1:08
